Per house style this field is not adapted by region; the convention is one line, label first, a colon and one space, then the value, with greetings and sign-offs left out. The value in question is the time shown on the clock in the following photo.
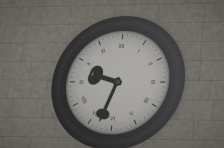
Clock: 9:33
